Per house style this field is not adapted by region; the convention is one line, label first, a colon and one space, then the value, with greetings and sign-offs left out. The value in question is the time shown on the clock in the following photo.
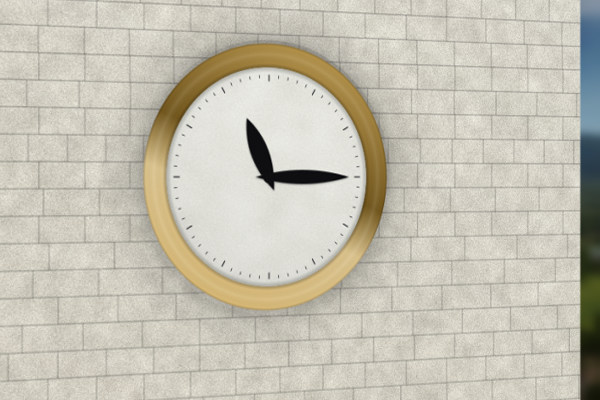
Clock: 11:15
